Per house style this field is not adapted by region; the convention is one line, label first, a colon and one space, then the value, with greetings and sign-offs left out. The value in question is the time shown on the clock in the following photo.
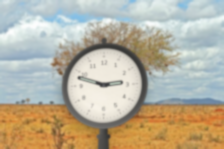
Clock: 2:48
